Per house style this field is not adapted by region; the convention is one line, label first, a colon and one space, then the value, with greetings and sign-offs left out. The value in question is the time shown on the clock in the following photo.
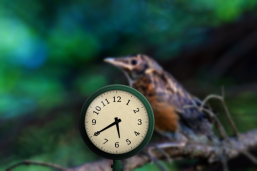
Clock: 5:40
